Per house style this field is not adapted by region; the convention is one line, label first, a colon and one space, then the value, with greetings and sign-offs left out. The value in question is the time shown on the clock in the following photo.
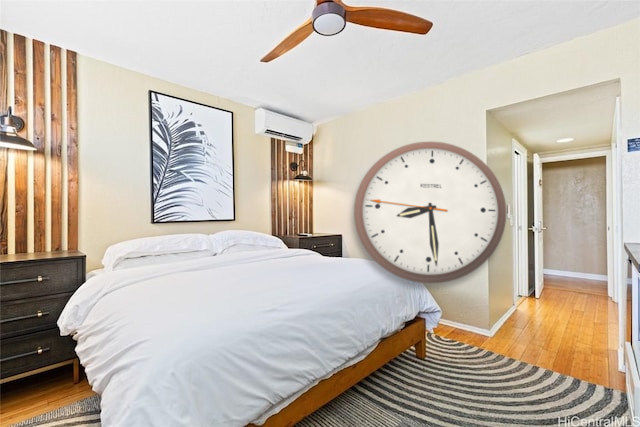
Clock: 8:28:46
